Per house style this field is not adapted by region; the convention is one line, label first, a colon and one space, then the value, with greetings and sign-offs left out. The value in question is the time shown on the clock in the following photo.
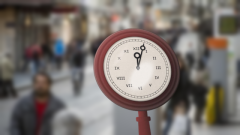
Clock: 12:03
